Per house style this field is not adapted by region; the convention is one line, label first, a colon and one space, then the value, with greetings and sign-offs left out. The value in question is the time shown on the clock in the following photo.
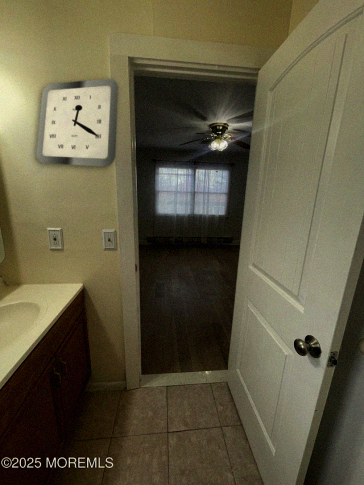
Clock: 12:20
